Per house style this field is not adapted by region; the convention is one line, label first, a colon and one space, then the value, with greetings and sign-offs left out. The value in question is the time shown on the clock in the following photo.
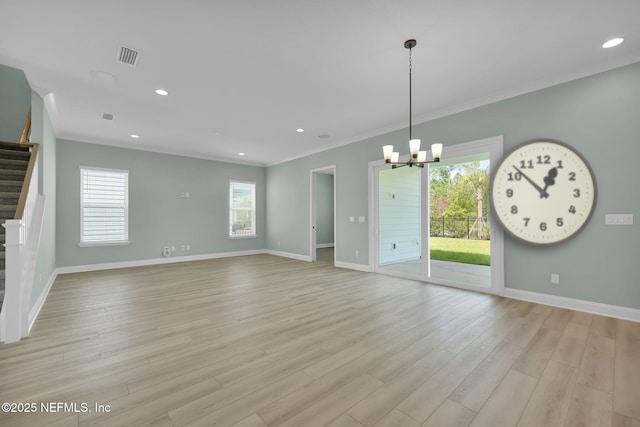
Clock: 12:52
